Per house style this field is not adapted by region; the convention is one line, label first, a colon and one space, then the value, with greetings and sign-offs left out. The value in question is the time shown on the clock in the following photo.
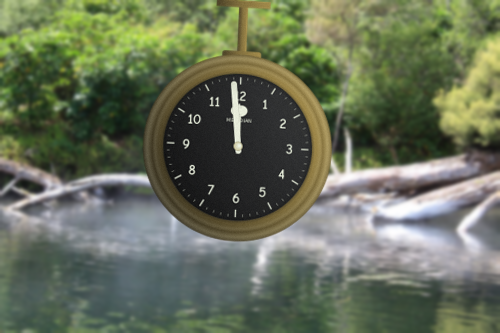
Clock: 11:59
